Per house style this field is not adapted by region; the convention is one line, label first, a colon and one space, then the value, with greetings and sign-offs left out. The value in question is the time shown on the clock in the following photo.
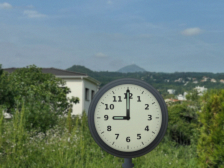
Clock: 9:00
